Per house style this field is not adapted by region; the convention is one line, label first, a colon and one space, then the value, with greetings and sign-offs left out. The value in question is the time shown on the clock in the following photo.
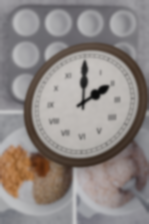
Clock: 2:00
